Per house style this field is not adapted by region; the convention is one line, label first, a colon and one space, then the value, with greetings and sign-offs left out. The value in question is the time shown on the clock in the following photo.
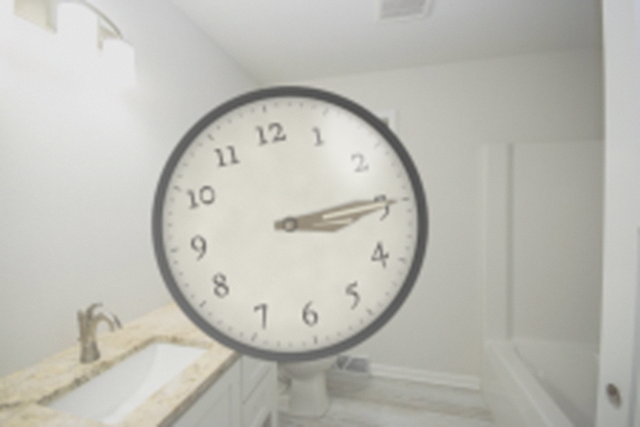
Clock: 3:15
